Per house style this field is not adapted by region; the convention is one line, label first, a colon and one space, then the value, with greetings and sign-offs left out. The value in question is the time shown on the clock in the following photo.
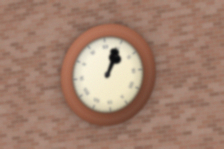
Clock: 1:04
